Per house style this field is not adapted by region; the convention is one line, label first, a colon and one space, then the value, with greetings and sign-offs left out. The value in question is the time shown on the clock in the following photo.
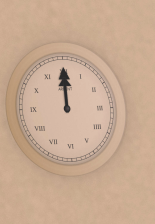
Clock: 12:00
